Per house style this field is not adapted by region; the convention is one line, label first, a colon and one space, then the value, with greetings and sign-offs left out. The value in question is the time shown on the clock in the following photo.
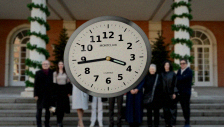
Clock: 3:44
